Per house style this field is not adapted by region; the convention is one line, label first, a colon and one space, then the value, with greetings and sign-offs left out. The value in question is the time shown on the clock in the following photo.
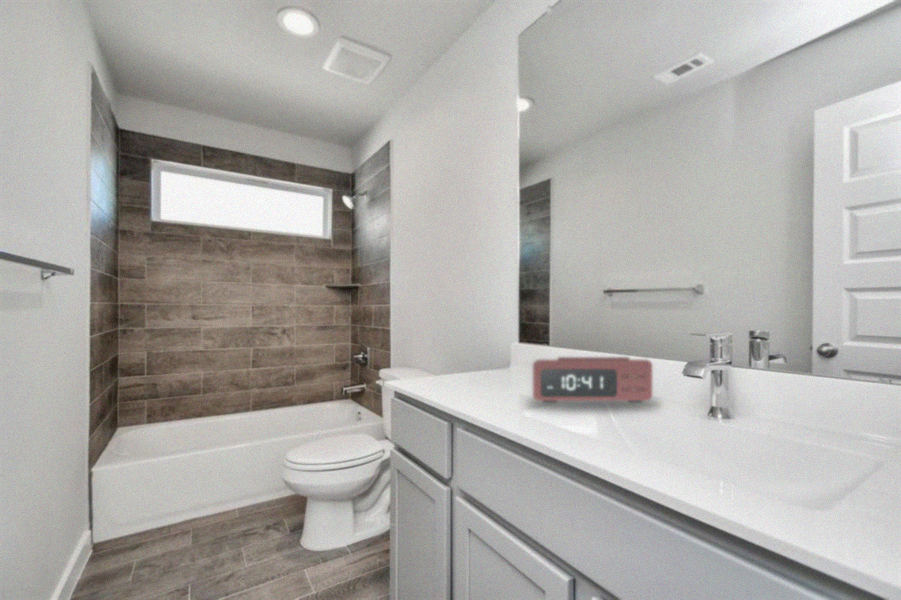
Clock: 10:41
